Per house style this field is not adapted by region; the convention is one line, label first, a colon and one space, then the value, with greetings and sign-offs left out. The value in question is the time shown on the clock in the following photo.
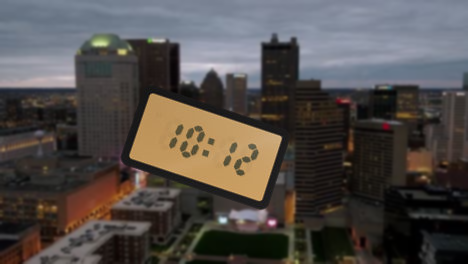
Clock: 10:12
